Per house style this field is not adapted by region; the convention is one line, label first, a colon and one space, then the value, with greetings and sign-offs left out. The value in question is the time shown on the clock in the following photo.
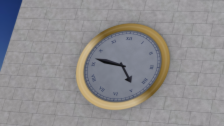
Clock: 4:47
